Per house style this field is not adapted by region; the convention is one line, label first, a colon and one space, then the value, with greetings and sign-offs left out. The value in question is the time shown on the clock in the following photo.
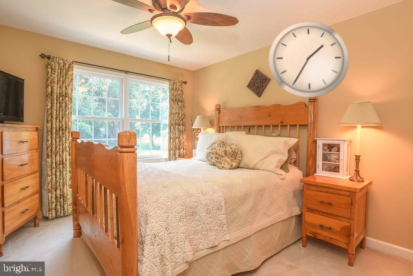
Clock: 1:35
